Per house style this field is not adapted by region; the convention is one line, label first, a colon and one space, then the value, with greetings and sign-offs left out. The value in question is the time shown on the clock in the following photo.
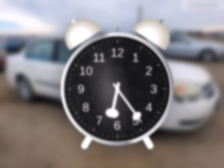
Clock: 6:24
